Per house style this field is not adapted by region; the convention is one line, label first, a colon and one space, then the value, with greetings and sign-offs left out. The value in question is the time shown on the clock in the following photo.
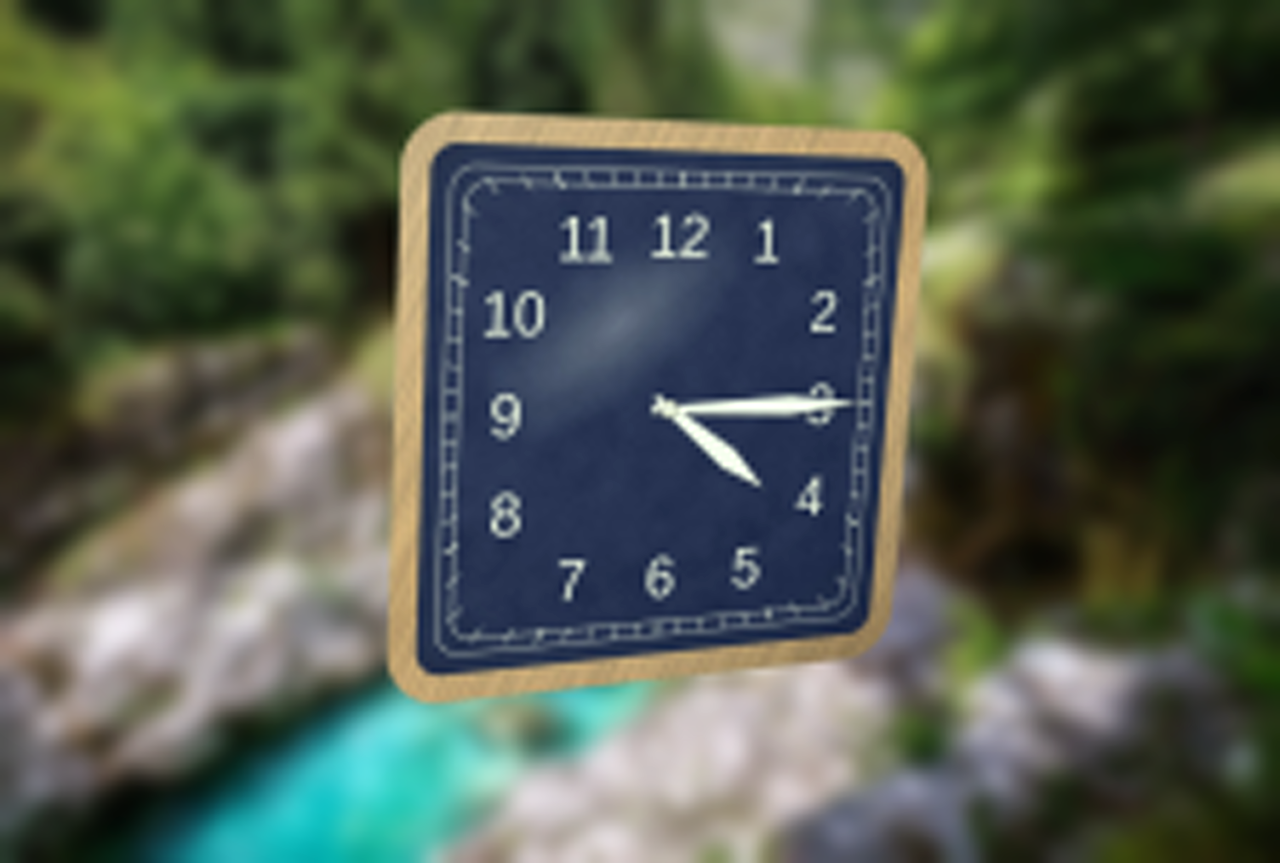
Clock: 4:15
